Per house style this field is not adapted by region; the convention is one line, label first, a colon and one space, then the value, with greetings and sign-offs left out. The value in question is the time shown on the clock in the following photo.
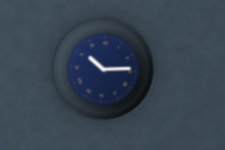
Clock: 10:14
